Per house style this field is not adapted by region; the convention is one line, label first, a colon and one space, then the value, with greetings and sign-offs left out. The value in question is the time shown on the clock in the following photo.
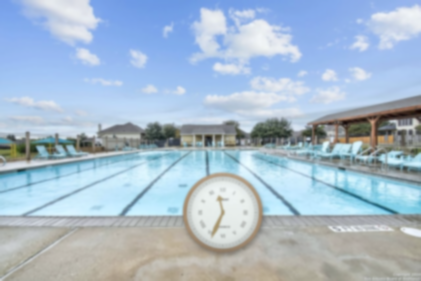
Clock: 11:34
